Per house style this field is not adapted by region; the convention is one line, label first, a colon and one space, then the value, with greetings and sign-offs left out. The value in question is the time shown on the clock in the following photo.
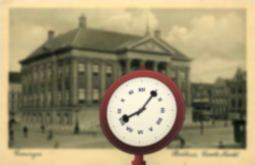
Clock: 8:06
